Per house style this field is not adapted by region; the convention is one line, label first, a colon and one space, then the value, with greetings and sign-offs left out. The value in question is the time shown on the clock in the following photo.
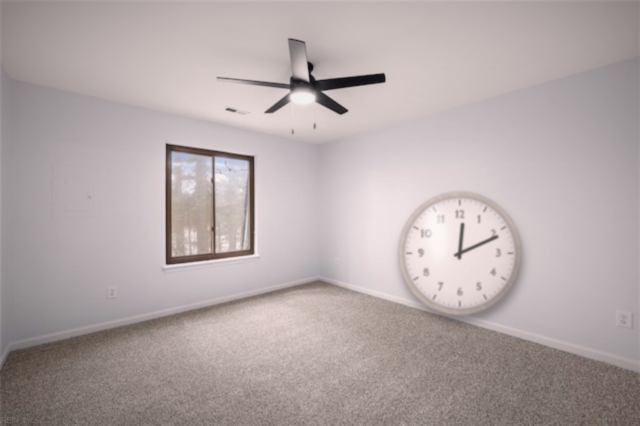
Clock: 12:11
